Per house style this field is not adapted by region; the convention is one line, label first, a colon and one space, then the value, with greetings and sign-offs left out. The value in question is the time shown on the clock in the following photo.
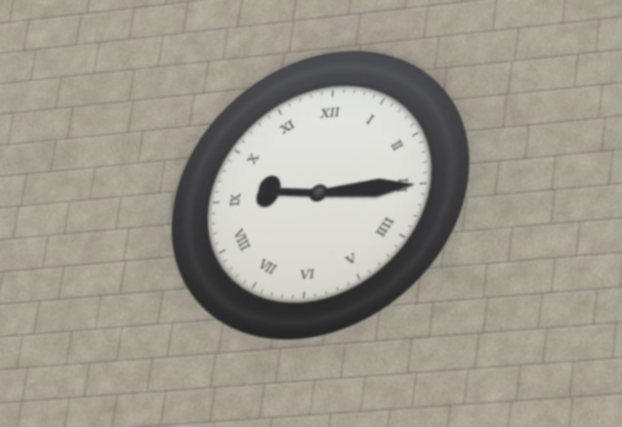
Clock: 9:15
